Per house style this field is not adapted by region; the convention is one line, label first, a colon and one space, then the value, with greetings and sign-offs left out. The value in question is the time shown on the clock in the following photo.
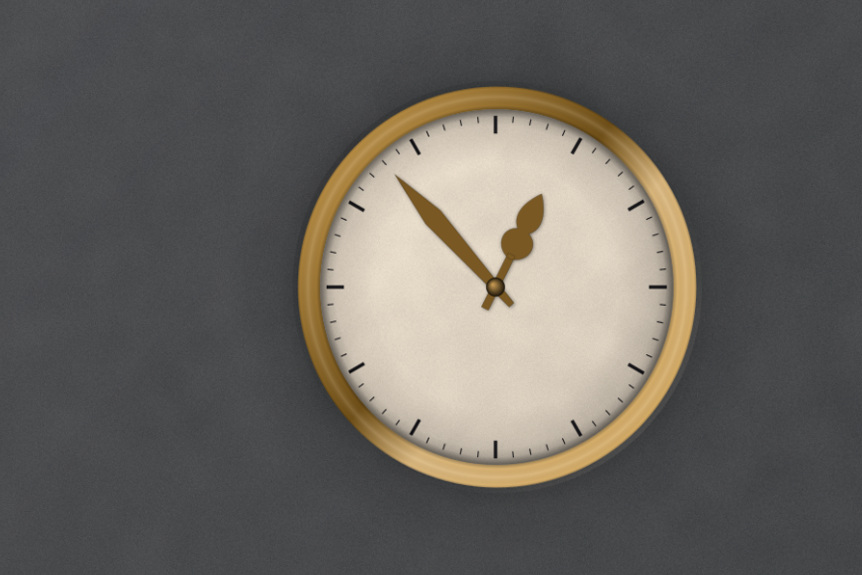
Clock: 12:53
